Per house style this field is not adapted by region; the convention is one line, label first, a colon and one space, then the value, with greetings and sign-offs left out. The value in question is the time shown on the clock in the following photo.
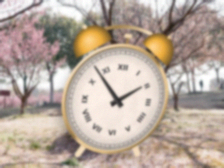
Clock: 1:53
